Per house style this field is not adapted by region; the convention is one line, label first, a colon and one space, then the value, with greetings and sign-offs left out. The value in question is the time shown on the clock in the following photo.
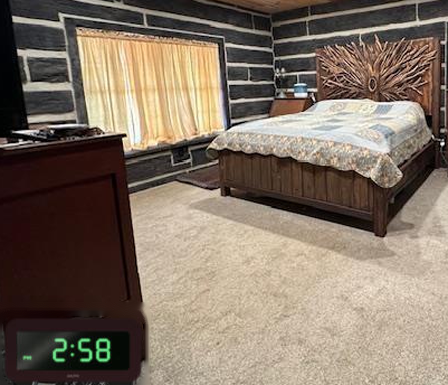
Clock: 2:58
